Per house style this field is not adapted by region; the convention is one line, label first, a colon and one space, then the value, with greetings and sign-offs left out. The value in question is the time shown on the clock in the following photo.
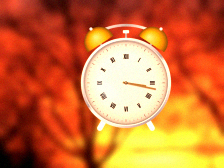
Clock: 3:17
